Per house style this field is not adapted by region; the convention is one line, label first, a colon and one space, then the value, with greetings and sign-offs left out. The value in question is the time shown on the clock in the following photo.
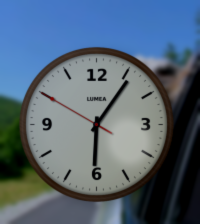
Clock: 6:05:50
